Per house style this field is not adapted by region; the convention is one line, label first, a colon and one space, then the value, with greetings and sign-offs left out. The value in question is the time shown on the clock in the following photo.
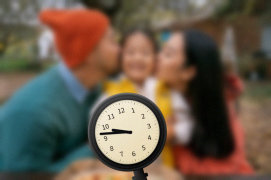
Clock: 9:47
